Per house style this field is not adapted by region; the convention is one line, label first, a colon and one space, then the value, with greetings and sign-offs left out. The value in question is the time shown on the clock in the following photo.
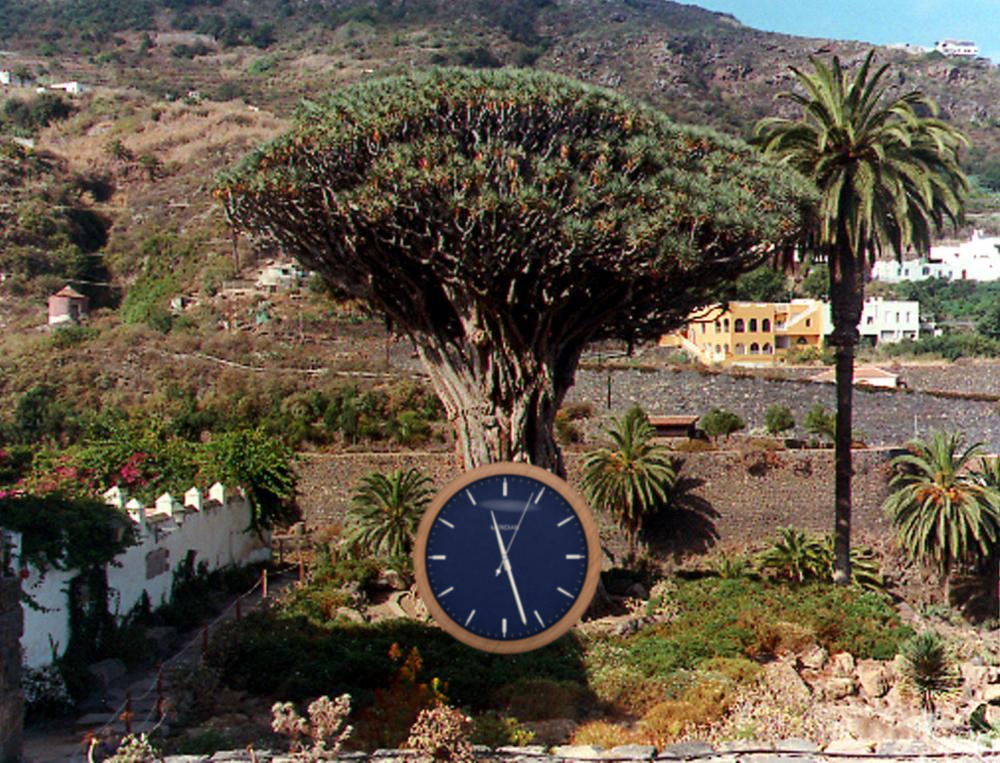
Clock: 11:27:04
